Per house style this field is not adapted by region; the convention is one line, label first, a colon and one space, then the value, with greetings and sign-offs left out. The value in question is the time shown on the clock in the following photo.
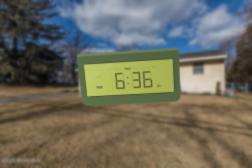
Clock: 6:36
